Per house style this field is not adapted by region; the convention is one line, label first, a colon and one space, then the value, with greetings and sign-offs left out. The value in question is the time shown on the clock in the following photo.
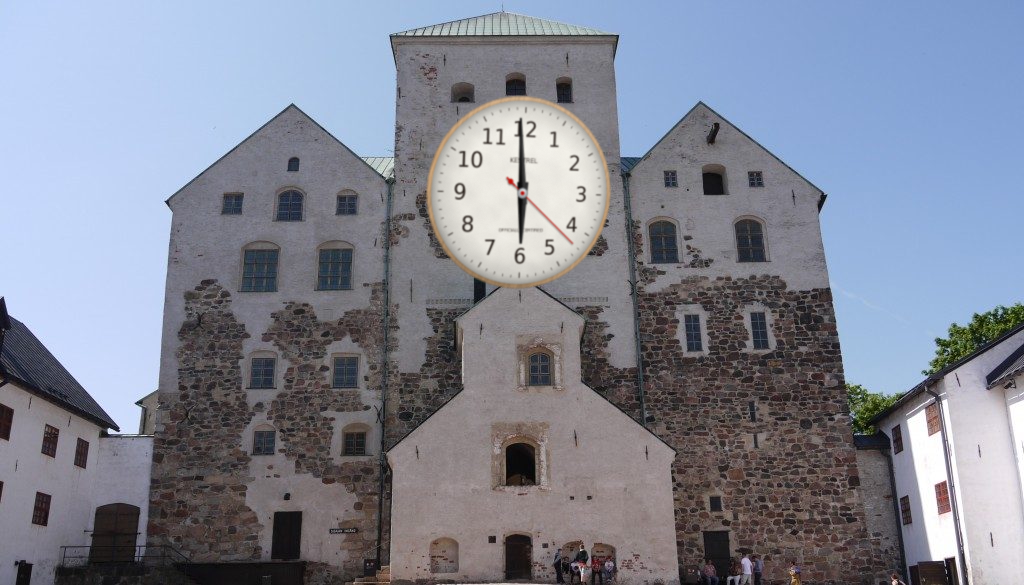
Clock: 5:59:22
